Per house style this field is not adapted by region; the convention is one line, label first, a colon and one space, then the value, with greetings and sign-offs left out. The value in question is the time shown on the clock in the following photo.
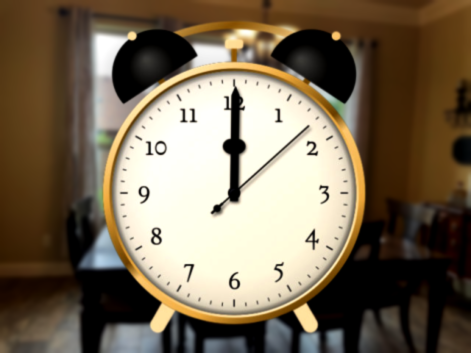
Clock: 12:00:08
